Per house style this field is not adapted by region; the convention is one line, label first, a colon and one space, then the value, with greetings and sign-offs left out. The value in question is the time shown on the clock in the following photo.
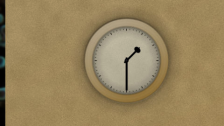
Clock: 1:30
